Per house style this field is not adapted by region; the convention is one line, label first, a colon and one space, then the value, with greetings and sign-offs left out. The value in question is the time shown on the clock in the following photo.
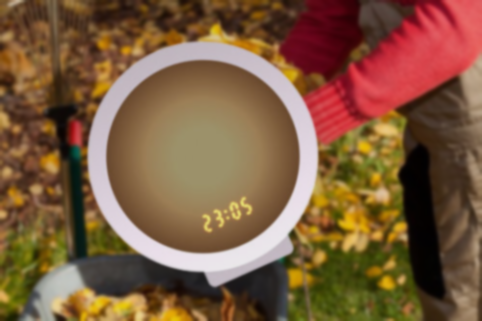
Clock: 23:05
